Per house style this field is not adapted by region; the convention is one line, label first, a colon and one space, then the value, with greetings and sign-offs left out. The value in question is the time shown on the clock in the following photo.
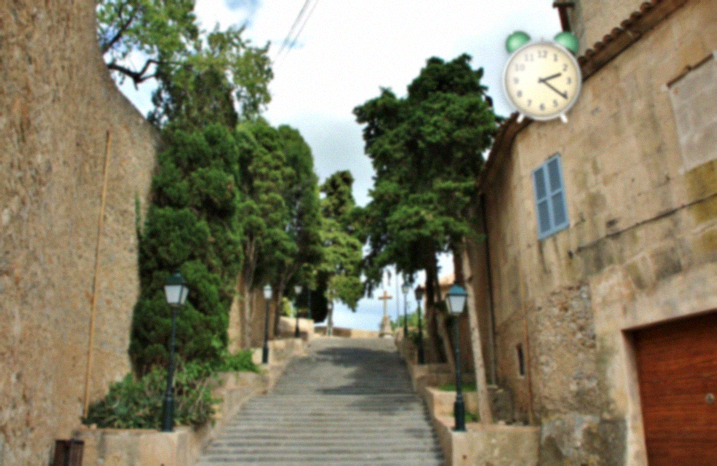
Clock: 2:21
